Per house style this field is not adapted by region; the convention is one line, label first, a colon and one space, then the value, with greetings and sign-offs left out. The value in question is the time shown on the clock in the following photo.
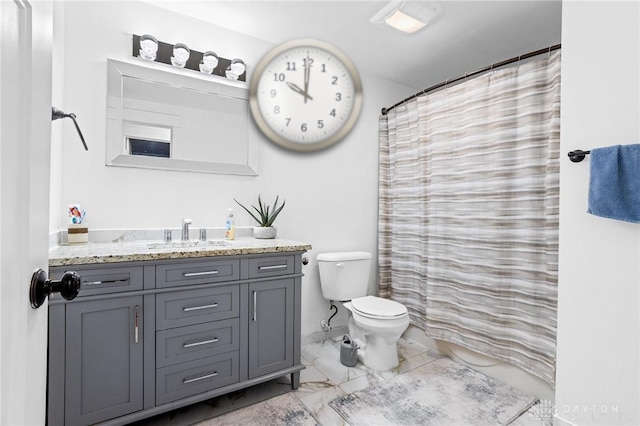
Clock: 10:00
